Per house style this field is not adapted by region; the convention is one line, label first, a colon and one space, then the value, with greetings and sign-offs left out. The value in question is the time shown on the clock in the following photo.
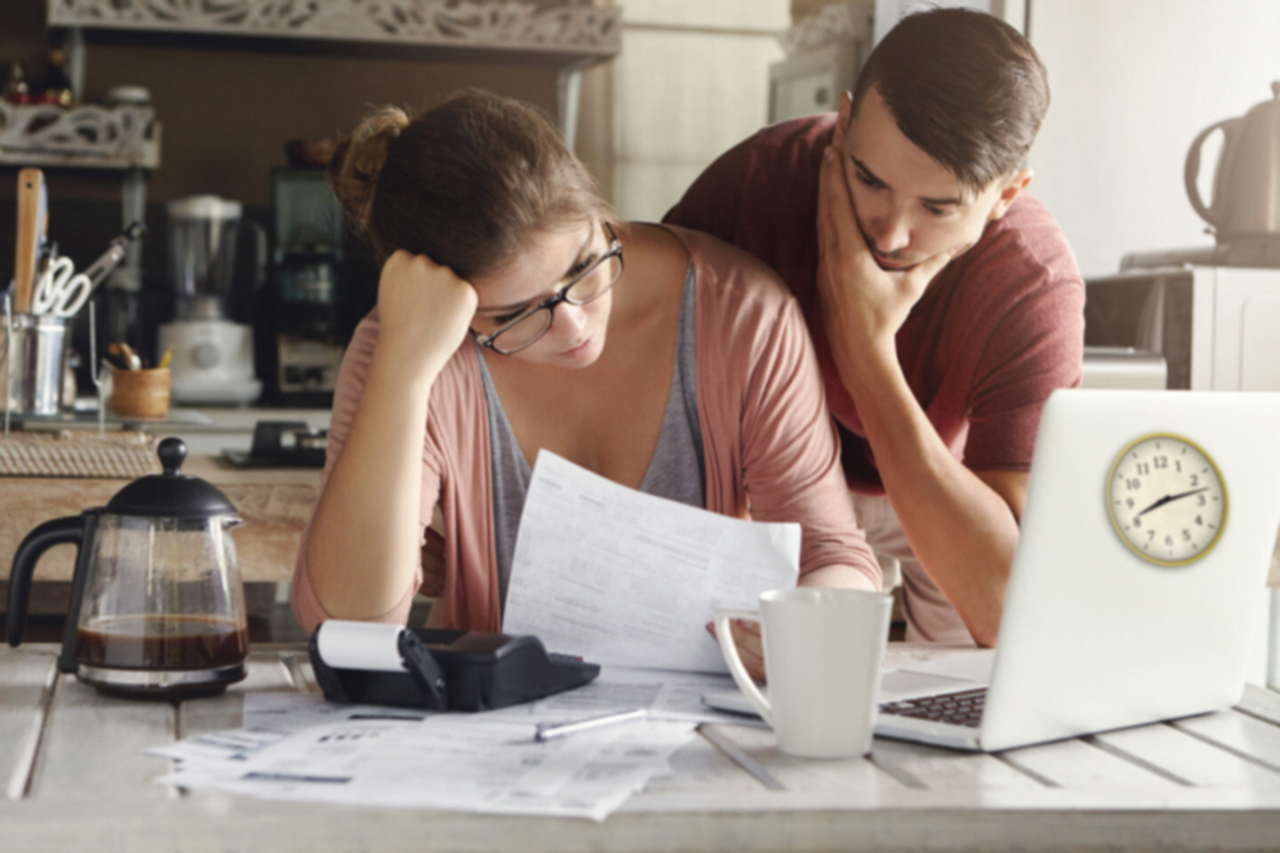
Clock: 8:13
